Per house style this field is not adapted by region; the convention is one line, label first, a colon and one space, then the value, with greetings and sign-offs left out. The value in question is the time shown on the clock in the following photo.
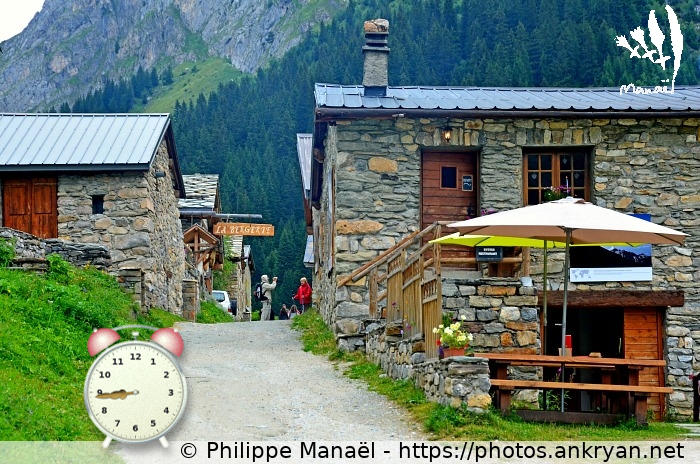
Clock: 8:44
